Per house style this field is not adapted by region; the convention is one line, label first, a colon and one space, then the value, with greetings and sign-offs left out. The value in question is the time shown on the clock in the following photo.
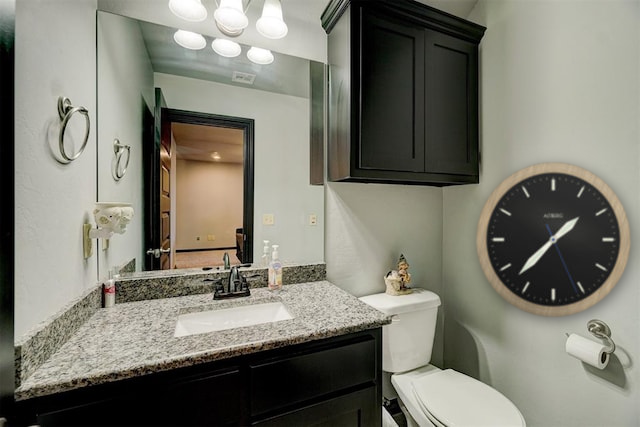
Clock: 1:37:26
